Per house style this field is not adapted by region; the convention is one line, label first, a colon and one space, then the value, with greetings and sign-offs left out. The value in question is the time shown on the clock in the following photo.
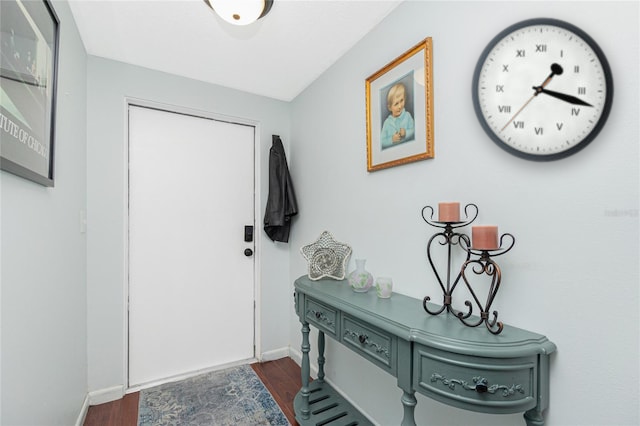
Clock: 1:17:37
